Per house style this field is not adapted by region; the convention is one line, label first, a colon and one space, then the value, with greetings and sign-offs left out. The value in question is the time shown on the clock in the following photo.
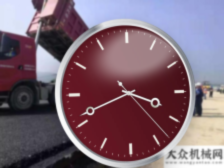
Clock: 3:41:23
